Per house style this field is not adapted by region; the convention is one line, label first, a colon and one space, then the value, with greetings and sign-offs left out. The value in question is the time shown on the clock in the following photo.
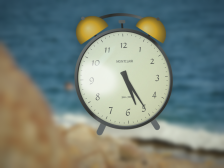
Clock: 5:25
